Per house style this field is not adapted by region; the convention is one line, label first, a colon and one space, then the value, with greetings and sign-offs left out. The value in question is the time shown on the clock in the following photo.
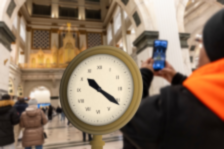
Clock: 10:21
